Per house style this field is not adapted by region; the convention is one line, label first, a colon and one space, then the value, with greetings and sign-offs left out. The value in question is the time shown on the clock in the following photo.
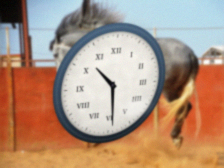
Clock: 10:29
